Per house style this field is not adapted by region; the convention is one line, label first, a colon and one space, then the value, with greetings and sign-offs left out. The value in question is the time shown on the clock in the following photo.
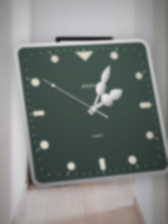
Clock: 2:04:51
